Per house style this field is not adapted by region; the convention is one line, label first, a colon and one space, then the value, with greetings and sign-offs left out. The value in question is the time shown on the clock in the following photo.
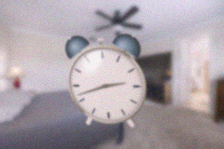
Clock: 2:42
